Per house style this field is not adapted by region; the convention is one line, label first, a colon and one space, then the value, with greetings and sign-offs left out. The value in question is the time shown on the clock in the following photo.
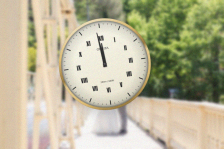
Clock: 11:59
